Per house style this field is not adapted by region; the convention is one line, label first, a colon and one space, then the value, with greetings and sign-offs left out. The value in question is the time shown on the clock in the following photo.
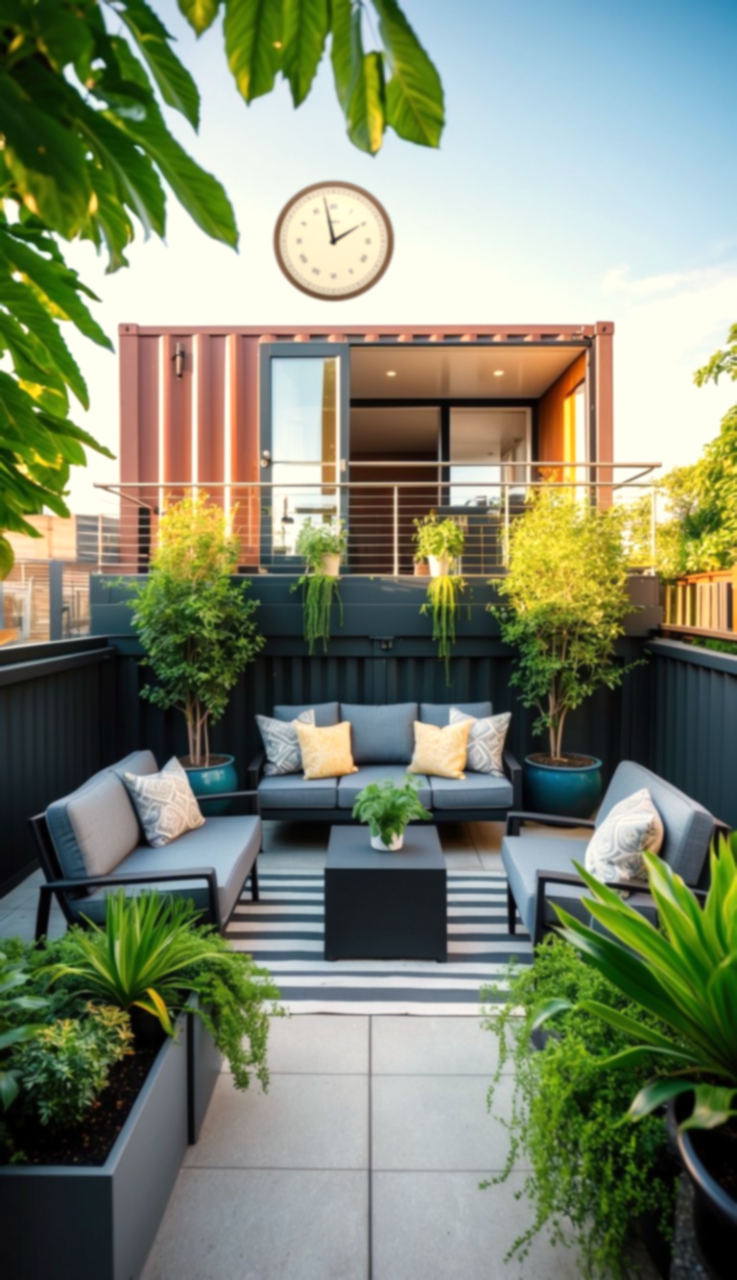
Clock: 1:58
